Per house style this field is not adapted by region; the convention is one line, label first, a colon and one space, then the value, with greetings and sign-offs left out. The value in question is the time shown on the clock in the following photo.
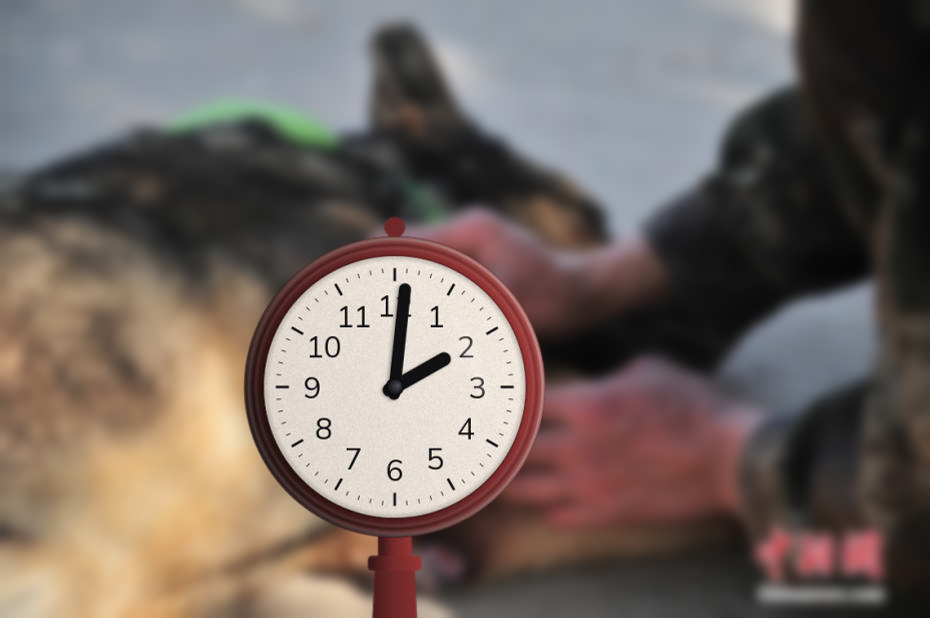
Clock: 2:01
